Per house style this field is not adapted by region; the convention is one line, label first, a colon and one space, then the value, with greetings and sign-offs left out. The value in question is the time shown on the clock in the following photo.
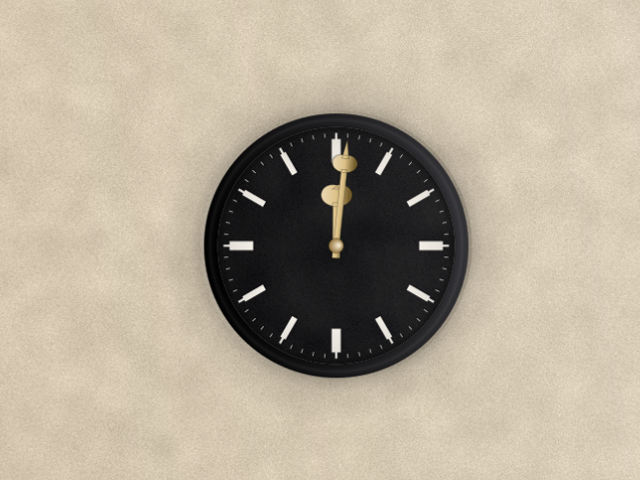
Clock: 12:01
